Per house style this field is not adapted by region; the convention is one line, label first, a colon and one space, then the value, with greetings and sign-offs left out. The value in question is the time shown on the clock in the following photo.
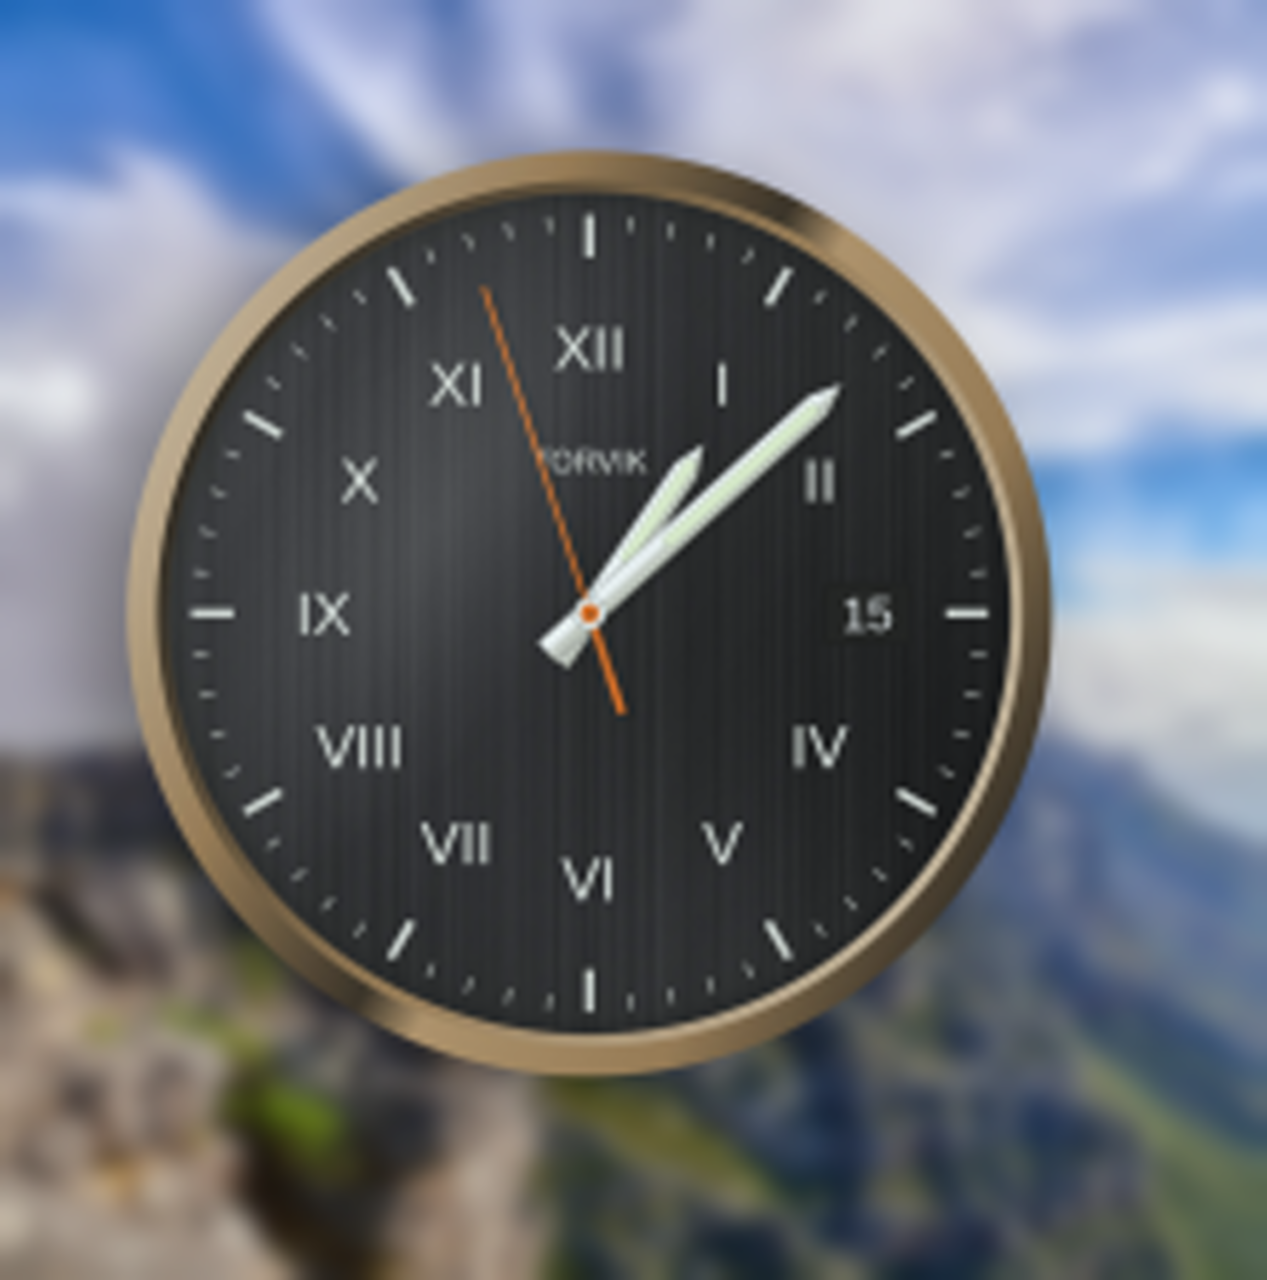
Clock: 1:07:57
